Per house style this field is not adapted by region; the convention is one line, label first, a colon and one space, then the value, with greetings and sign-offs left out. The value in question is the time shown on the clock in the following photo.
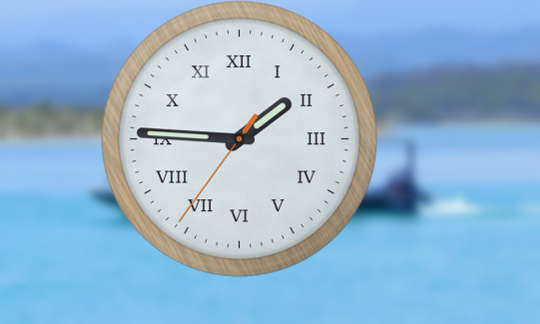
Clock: 1:45:36
